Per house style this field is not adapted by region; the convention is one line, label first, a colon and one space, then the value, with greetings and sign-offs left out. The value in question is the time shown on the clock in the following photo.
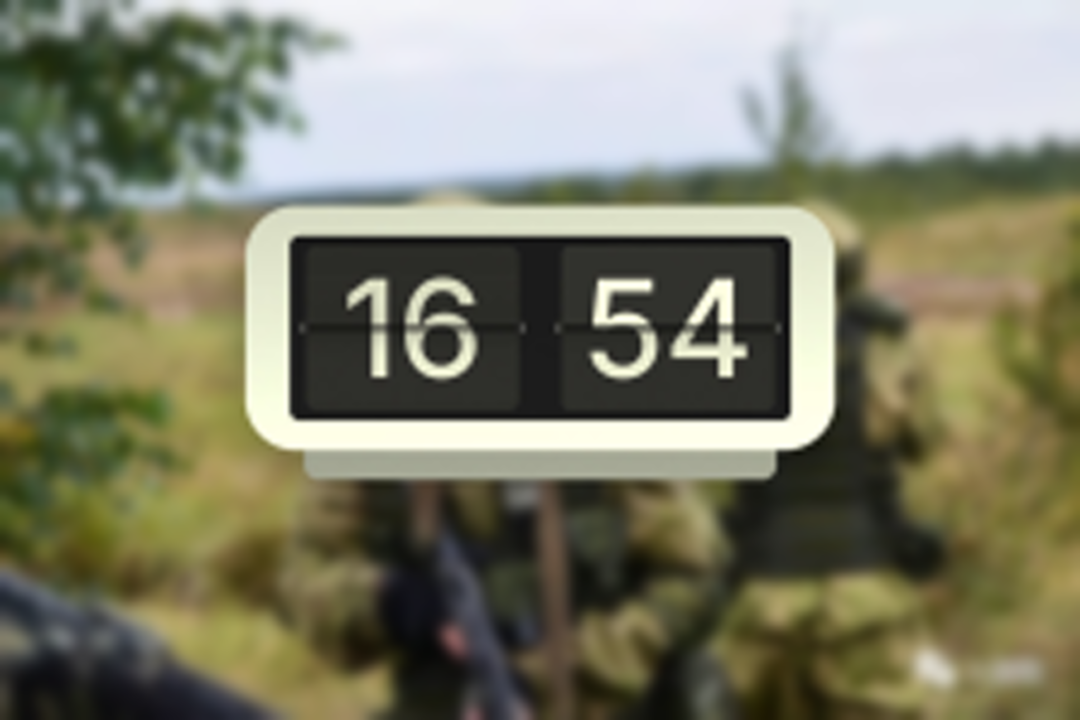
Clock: 16:54
